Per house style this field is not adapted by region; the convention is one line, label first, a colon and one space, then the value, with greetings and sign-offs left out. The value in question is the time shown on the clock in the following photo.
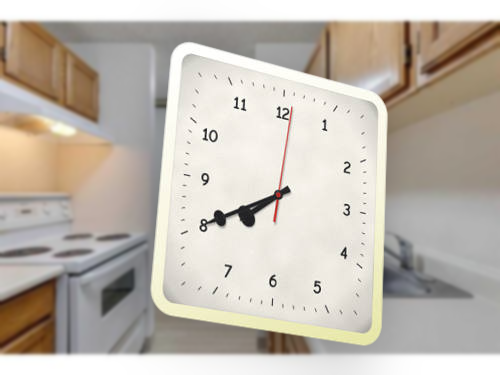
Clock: 7:40:01
